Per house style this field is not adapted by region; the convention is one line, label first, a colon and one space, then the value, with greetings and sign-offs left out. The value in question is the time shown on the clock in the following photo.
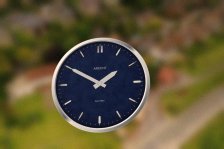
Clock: 1:50
